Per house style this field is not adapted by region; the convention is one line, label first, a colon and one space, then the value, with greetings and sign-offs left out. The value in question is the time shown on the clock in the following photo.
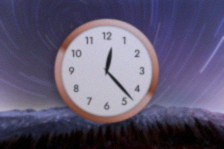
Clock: 12:23
